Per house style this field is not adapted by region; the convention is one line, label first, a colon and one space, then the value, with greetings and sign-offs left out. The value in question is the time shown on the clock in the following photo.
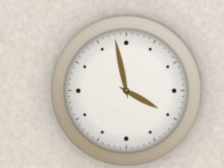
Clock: 3:58
